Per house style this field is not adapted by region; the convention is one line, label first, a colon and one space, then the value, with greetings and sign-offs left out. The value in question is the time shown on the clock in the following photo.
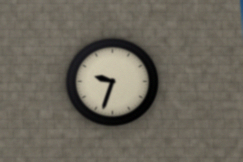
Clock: 9:33
